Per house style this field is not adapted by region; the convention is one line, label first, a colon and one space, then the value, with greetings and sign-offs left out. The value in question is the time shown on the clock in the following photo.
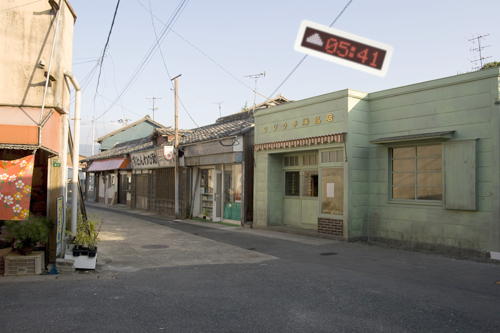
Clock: 5:41
